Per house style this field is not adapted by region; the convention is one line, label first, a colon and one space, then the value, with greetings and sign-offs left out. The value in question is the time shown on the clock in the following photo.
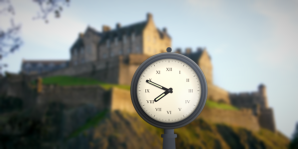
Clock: 7:49
